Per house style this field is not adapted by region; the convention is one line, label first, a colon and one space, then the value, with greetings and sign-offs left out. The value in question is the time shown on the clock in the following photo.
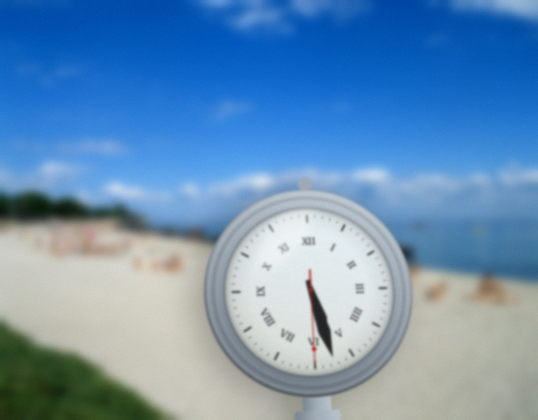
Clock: 5:27:30
